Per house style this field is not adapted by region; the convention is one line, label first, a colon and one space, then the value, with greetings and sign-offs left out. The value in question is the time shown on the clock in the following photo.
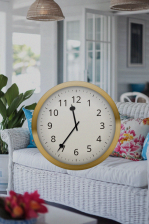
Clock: 11:36
